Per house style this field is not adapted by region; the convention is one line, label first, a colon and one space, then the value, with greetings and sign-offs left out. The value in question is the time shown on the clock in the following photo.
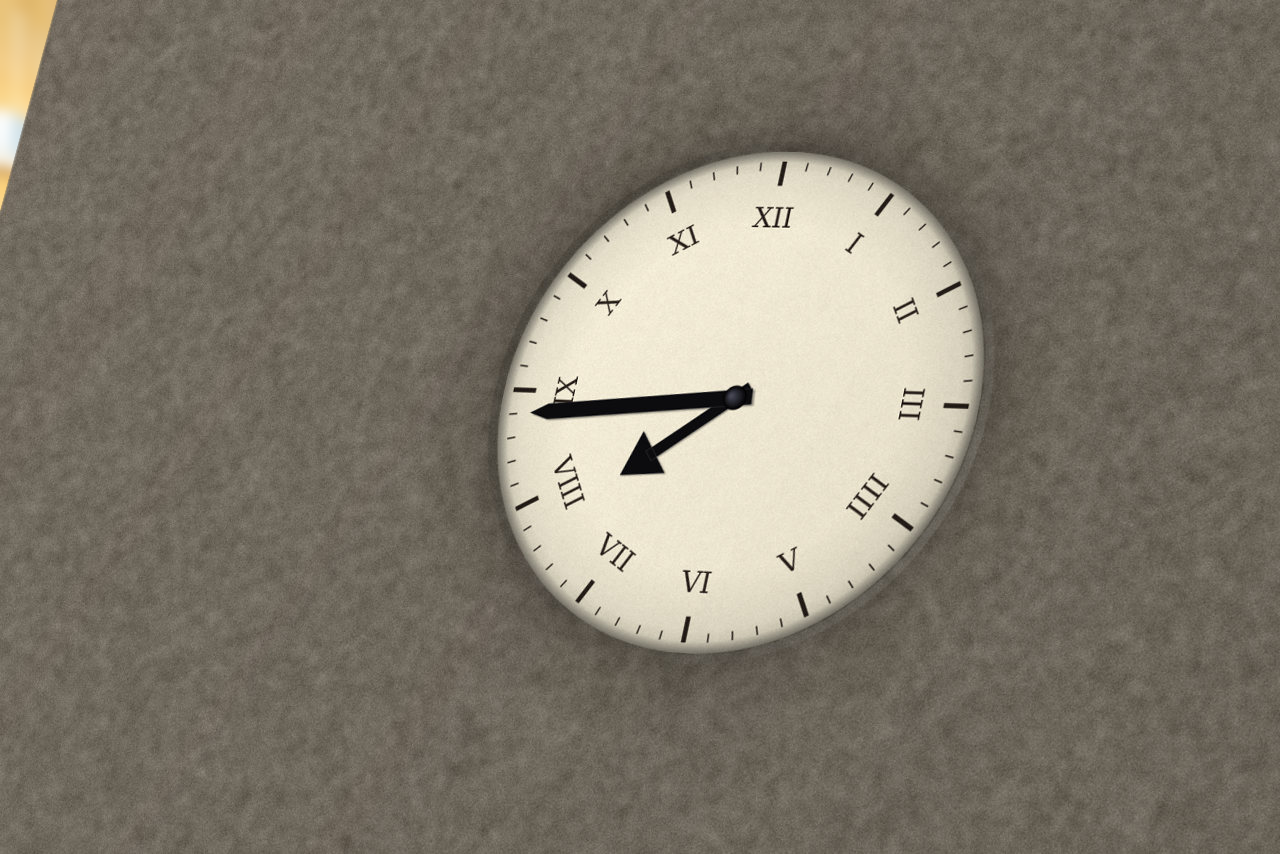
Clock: 7:44
